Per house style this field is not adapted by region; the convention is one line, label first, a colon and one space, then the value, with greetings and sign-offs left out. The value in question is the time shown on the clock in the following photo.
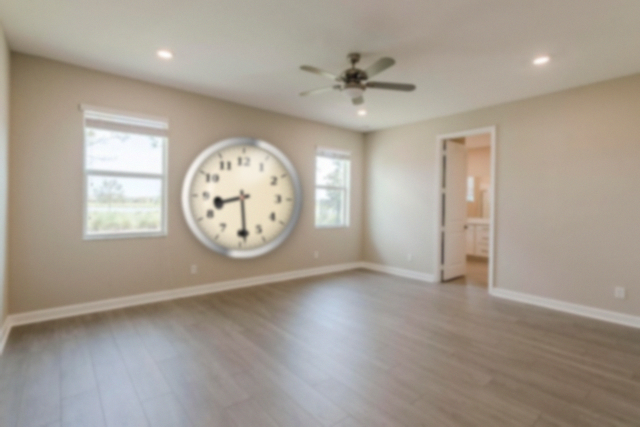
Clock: 8:29
